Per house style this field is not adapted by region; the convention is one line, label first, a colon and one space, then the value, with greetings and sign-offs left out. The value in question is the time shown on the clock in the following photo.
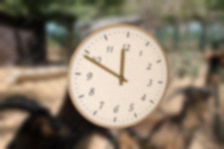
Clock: 11:49
